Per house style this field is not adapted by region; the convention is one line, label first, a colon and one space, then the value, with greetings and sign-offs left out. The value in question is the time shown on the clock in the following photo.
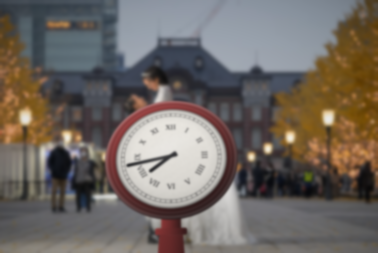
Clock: 7:43
